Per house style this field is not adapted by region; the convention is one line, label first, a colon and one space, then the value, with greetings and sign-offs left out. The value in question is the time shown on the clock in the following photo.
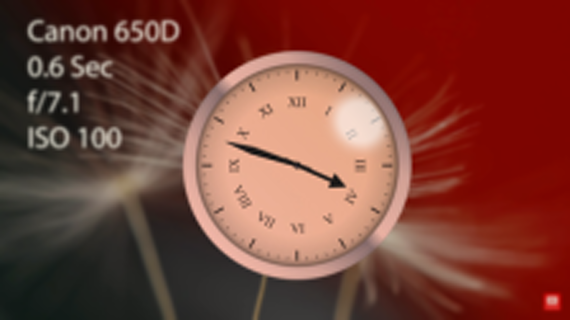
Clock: 3:48
